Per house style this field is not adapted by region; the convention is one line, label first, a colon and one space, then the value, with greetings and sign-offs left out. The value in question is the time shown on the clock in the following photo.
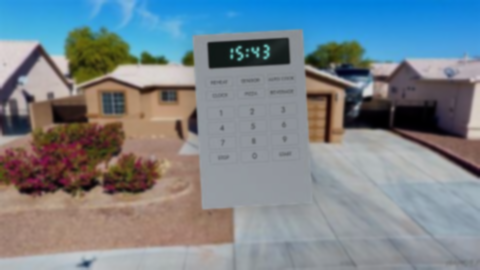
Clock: 15:43
